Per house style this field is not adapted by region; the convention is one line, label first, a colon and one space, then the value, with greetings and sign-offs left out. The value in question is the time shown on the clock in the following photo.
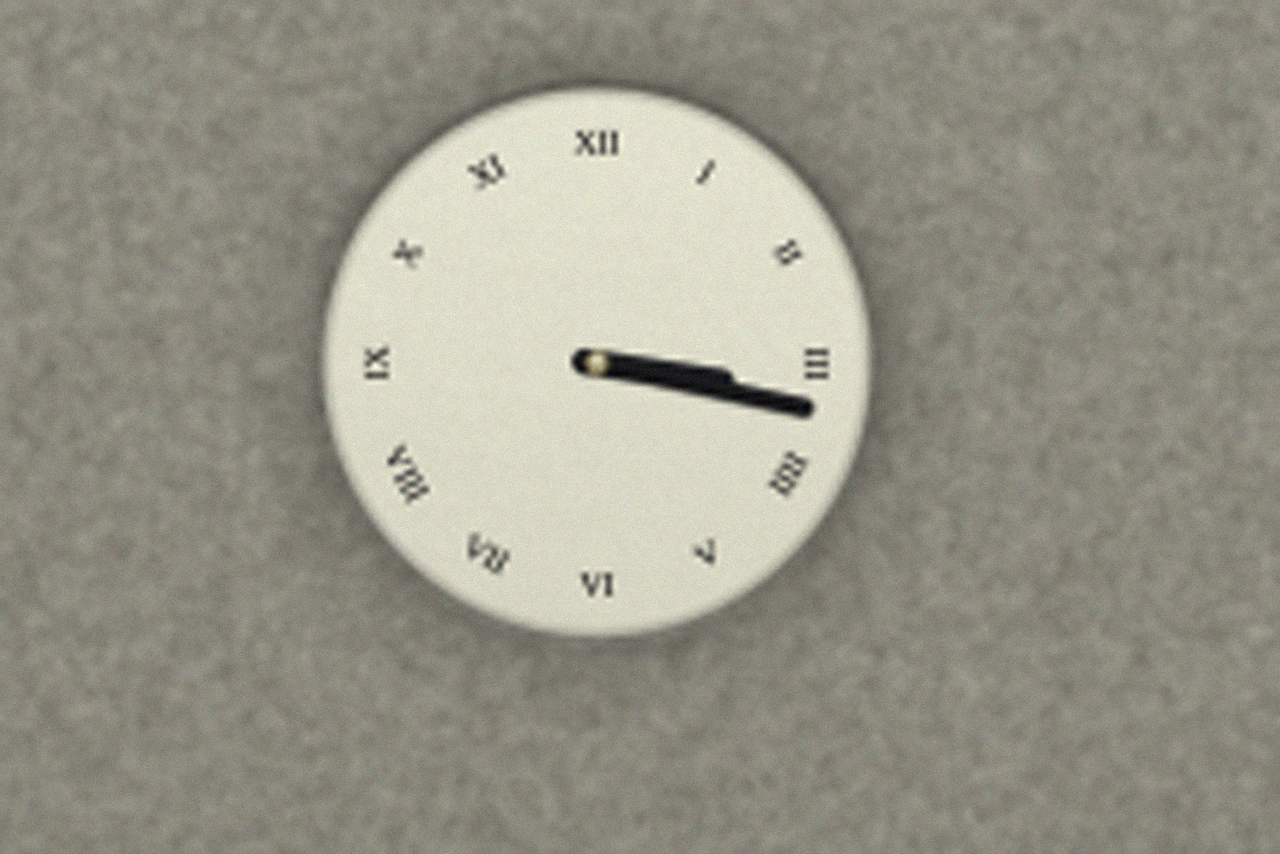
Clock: 3:17
